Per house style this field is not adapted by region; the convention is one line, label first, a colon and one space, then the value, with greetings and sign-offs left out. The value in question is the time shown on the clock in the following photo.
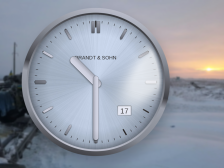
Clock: 10:30
